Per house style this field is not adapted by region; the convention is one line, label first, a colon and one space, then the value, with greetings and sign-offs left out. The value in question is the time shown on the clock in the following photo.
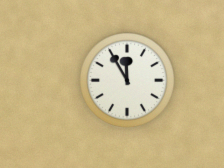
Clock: 11:55
